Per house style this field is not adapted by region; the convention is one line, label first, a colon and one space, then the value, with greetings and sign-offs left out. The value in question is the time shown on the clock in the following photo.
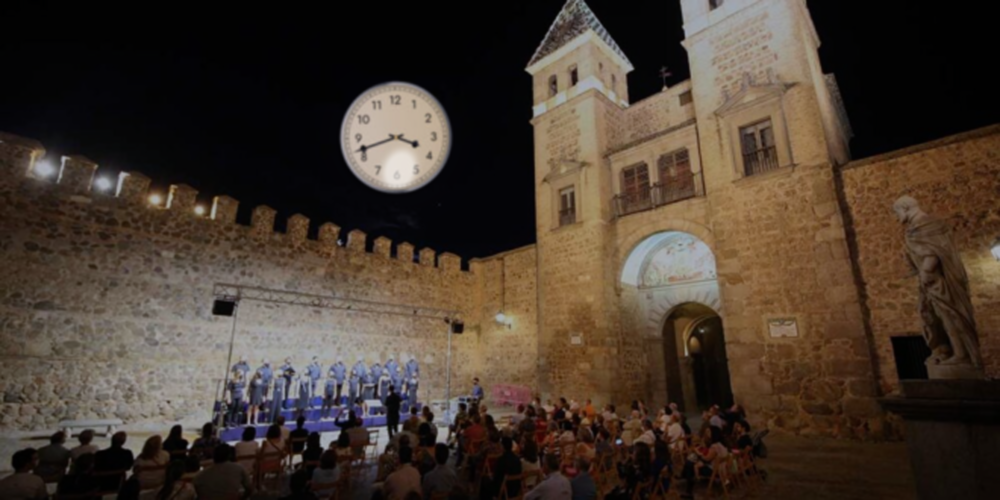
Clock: 3:42
